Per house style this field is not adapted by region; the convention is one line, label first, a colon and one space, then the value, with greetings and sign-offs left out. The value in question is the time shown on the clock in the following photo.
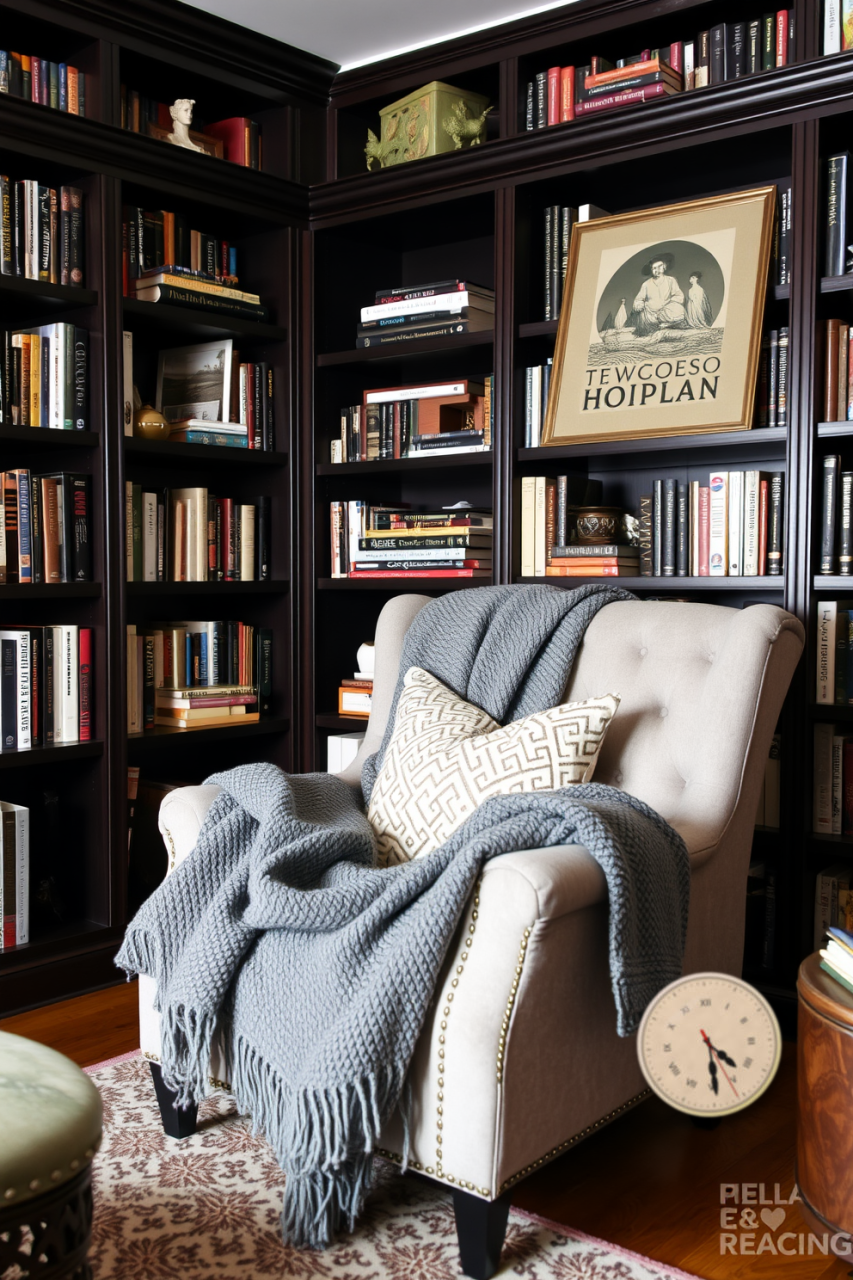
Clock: 4:29:26
